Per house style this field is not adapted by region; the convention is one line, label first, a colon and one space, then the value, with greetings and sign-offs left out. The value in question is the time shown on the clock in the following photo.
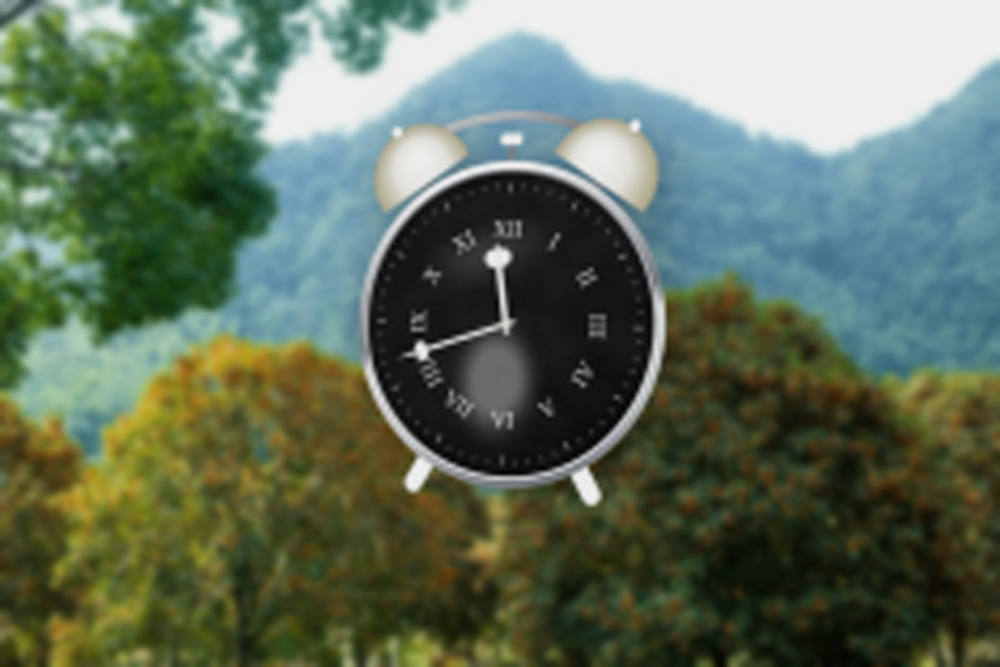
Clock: 11:42
